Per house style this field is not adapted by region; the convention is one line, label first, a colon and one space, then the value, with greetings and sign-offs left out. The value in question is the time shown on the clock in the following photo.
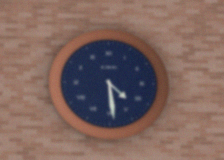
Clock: 4:29
